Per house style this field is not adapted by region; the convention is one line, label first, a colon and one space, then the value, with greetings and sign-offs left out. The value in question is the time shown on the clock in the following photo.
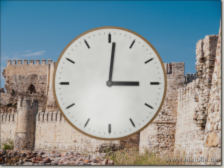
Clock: 3:01
